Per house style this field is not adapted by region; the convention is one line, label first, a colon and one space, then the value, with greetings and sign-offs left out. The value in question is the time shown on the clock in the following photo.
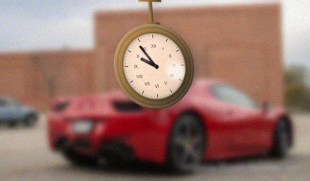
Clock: 9:54
